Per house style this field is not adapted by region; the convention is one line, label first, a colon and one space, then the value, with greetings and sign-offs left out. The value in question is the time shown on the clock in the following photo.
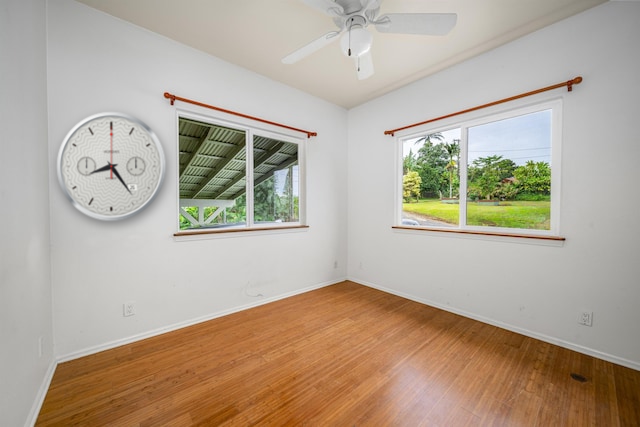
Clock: 8:24
